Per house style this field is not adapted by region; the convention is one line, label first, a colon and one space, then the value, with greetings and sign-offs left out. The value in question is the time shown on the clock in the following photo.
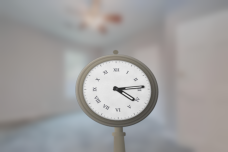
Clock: 4:14
